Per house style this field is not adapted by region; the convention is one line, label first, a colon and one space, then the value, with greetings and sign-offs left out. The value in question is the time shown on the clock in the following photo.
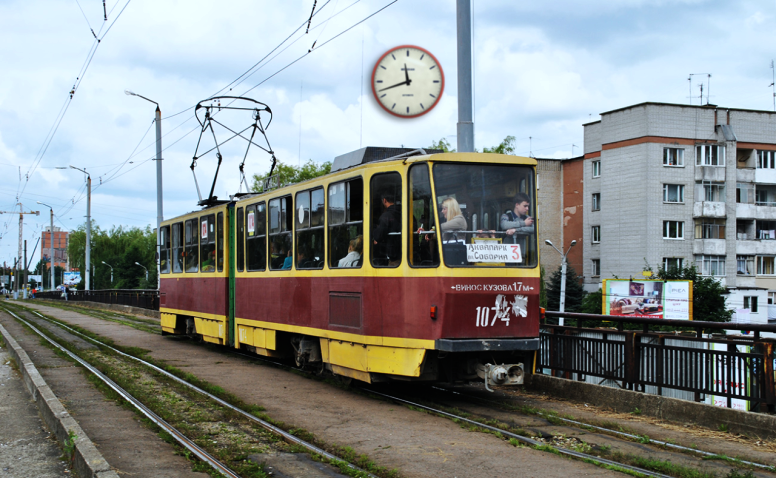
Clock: 11:42
